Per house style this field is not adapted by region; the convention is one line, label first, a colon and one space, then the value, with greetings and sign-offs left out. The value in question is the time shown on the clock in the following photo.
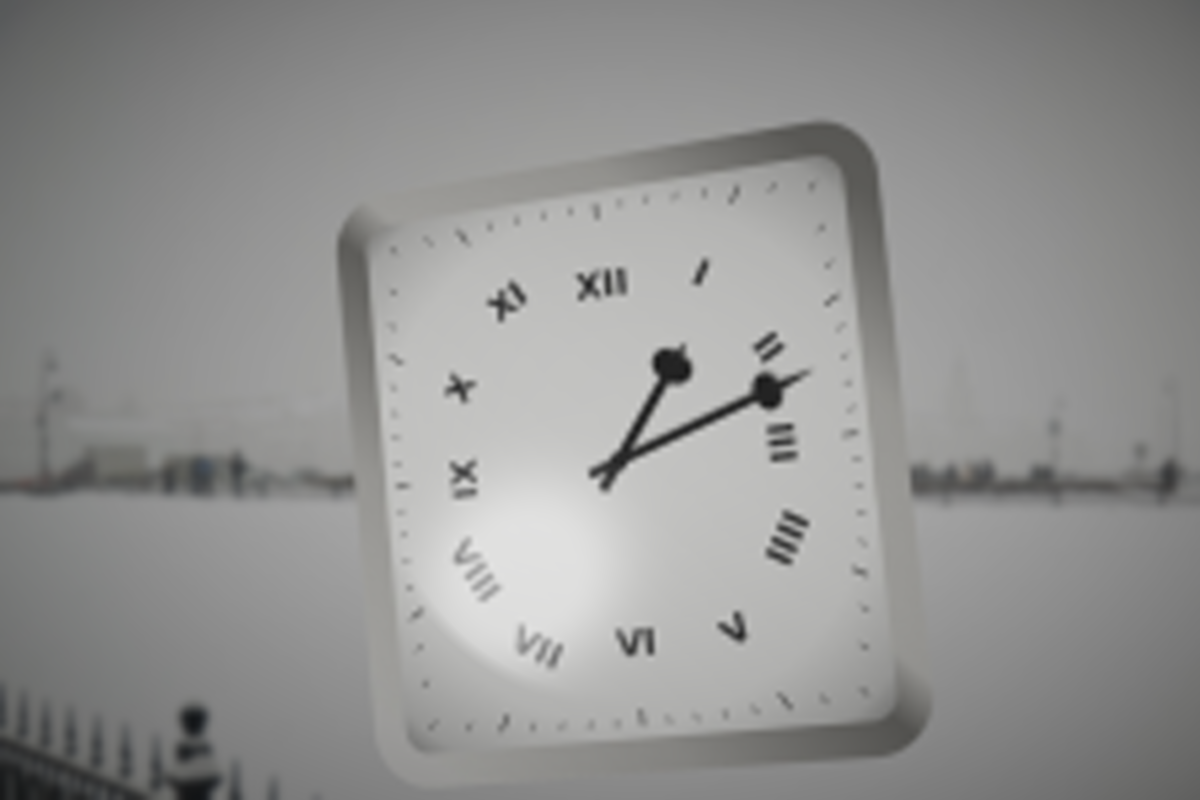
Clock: 1:12
